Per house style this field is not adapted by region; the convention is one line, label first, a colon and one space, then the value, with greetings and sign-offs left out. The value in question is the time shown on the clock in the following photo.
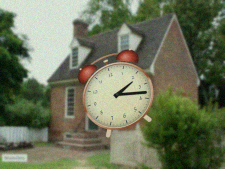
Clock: 2:18
